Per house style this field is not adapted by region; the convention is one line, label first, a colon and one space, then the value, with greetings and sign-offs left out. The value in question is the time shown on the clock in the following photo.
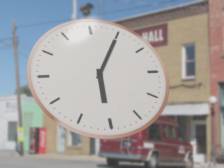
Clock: 6:05
